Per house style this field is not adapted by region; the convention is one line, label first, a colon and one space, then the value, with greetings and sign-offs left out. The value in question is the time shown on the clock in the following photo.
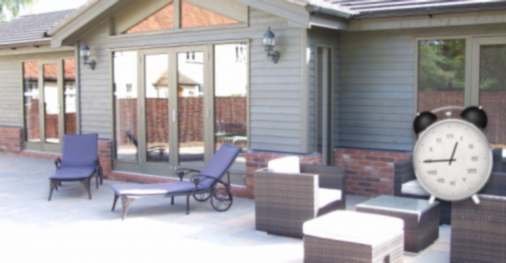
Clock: 12:45
